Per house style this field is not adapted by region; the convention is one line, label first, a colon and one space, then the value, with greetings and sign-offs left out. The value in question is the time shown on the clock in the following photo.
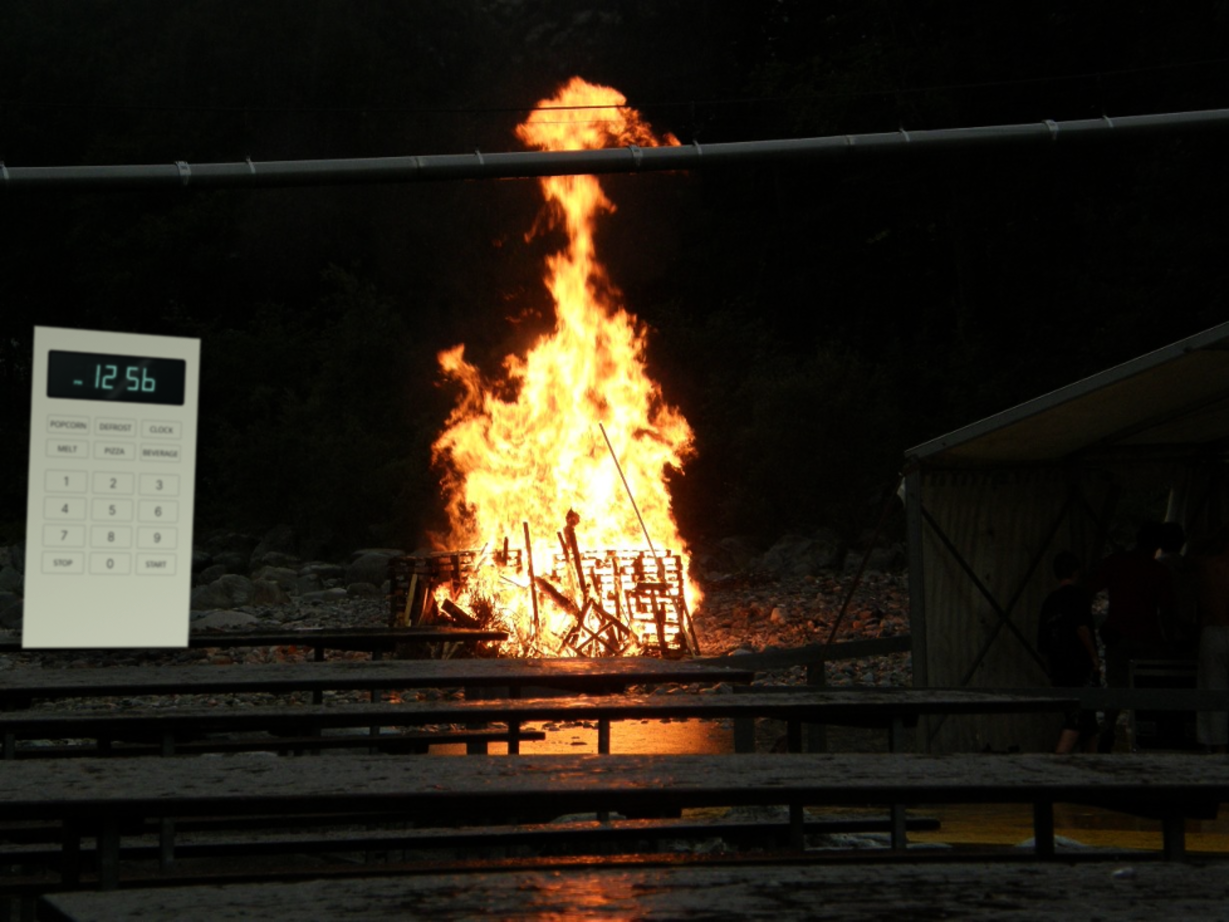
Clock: 12:56
